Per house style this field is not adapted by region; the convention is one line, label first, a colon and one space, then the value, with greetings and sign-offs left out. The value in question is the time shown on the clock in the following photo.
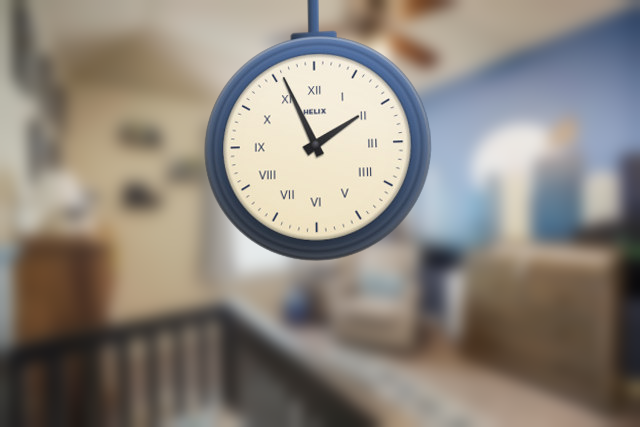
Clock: 1:56
